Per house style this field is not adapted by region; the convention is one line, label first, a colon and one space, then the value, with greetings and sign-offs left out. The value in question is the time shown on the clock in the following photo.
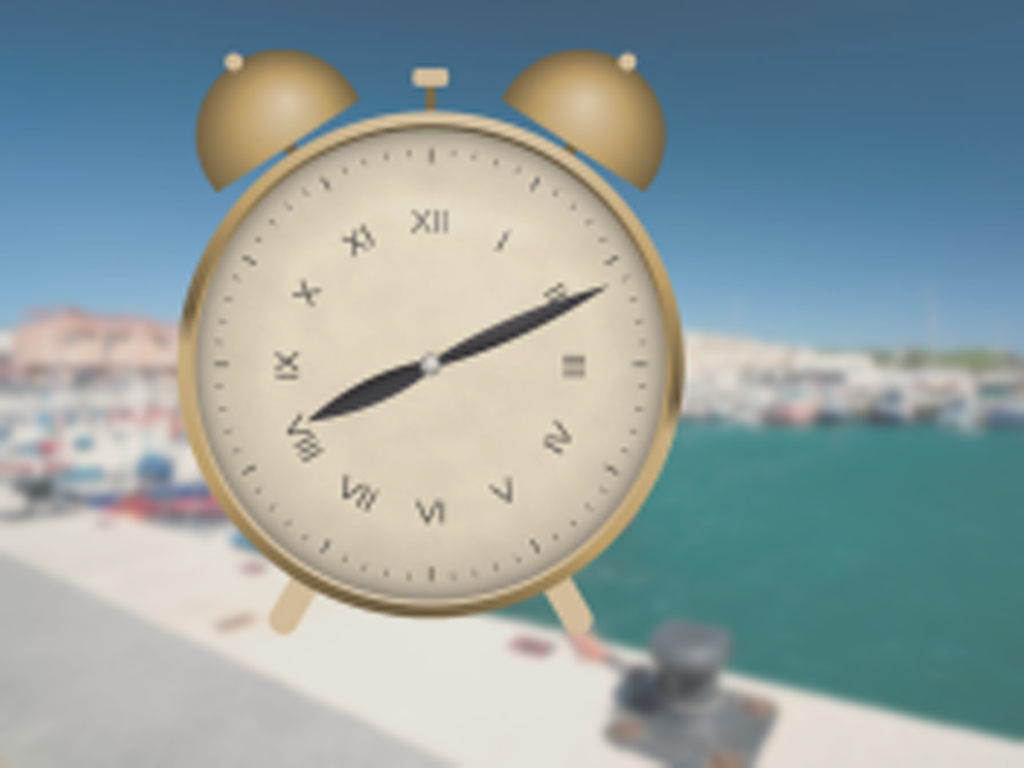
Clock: 8:11
